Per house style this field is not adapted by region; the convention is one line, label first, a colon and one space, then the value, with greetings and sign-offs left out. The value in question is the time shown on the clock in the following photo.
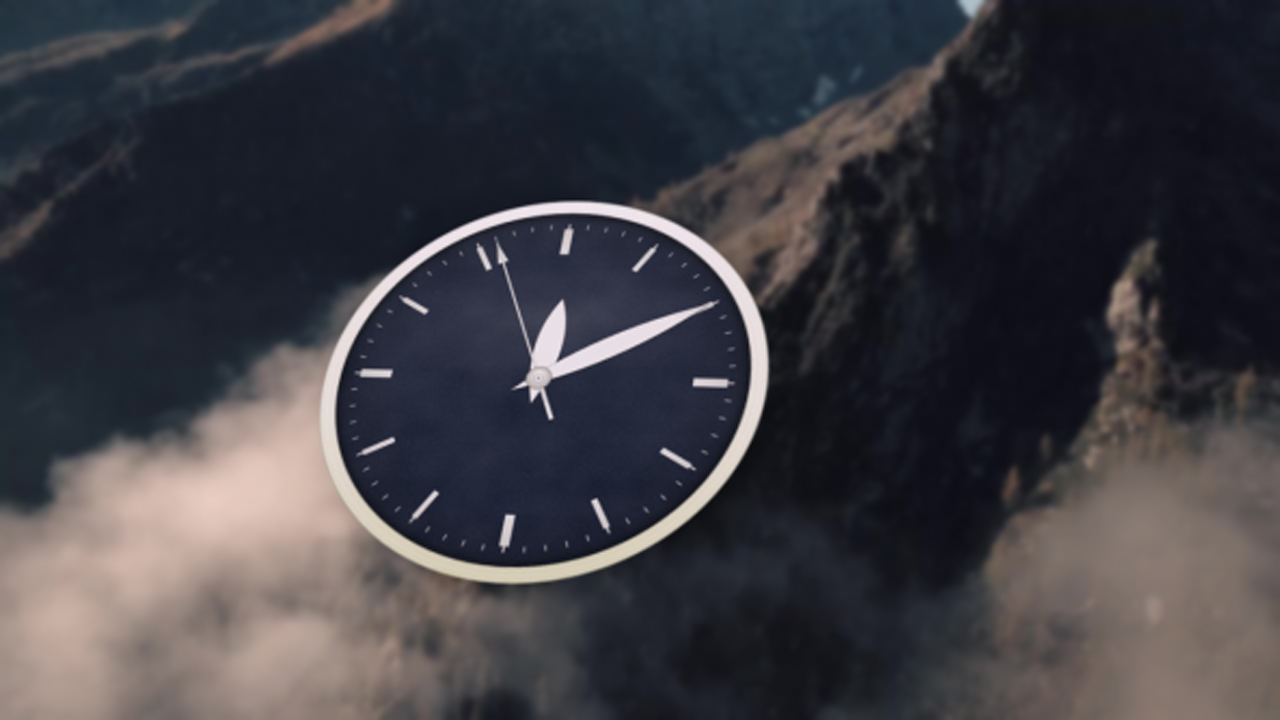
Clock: 12:09:56
